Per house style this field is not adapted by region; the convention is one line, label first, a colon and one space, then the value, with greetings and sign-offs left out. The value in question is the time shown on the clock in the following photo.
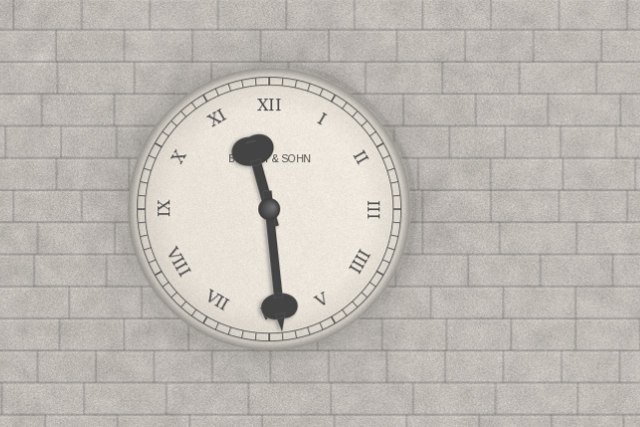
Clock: 11:29
